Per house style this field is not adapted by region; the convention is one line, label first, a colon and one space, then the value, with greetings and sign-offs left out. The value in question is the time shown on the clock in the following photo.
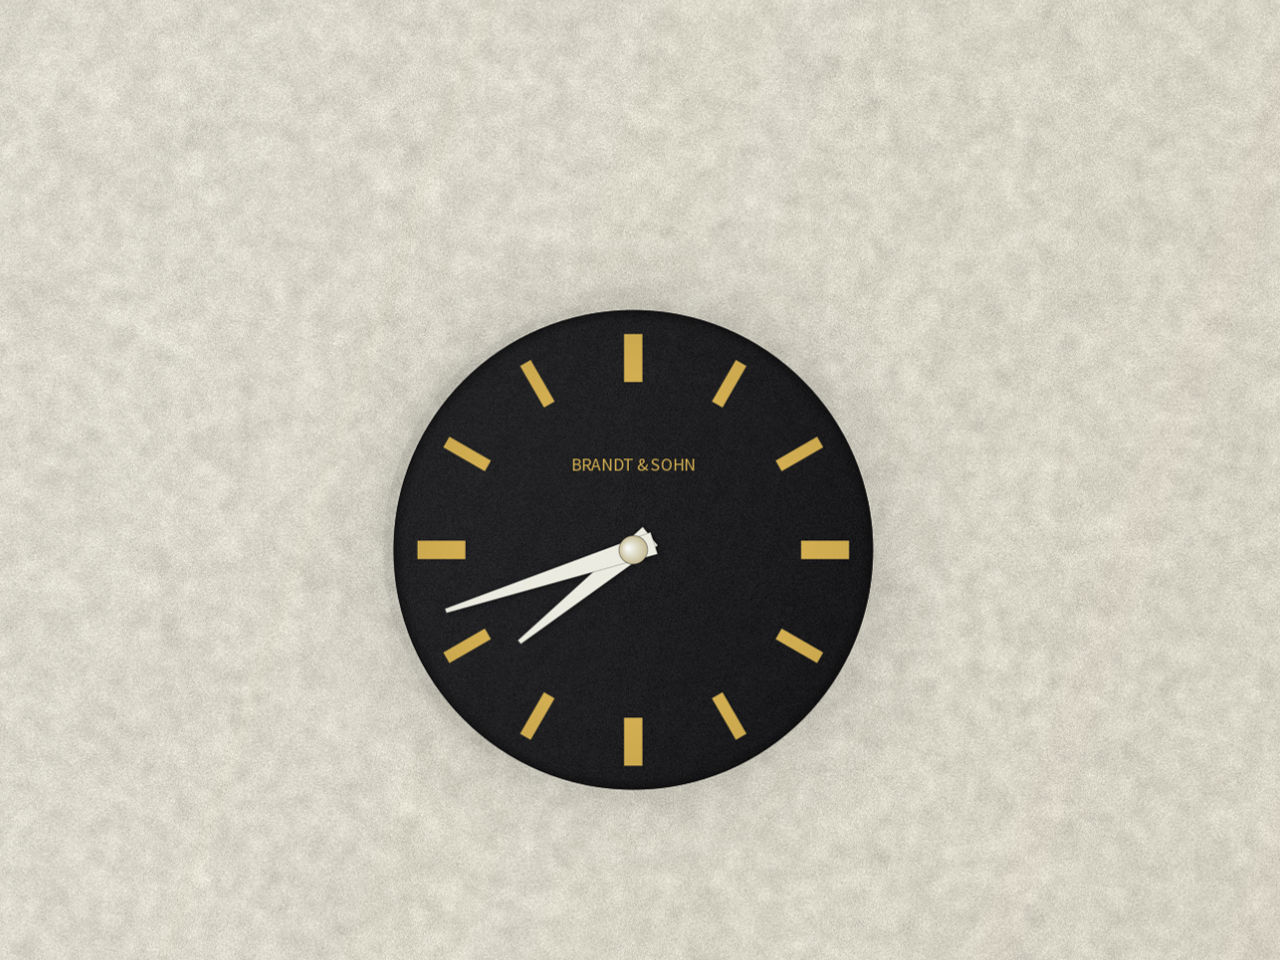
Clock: 7:42
